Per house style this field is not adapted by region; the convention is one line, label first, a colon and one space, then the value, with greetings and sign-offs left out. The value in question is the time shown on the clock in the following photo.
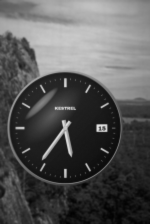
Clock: 5:36
